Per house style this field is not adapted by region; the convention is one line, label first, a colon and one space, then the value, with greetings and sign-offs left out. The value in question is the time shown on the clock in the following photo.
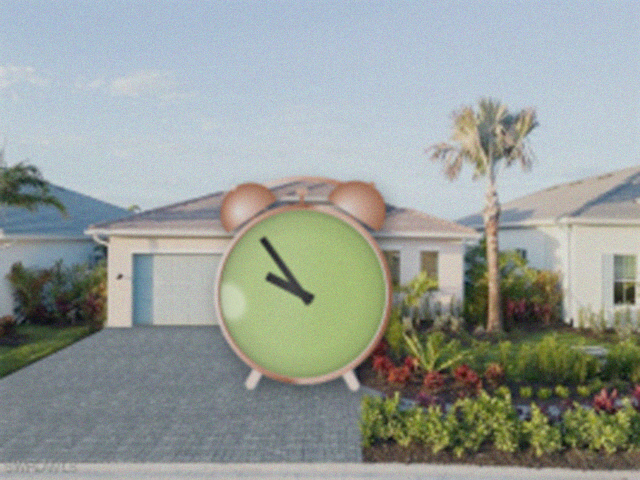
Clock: 9:54
